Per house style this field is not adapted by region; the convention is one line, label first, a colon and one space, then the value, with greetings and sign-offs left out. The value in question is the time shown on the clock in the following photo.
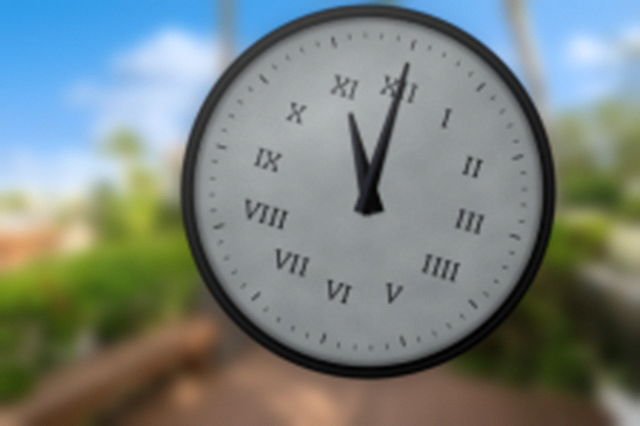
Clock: 11:00
